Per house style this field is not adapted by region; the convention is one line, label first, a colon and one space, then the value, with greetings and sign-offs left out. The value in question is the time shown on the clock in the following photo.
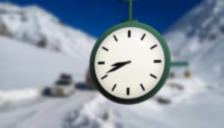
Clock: 8:41
